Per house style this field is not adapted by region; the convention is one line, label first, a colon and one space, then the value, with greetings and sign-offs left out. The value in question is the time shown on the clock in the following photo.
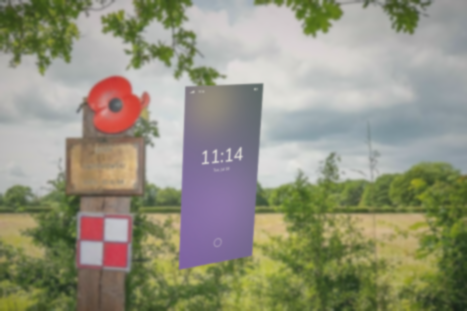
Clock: 11:14
